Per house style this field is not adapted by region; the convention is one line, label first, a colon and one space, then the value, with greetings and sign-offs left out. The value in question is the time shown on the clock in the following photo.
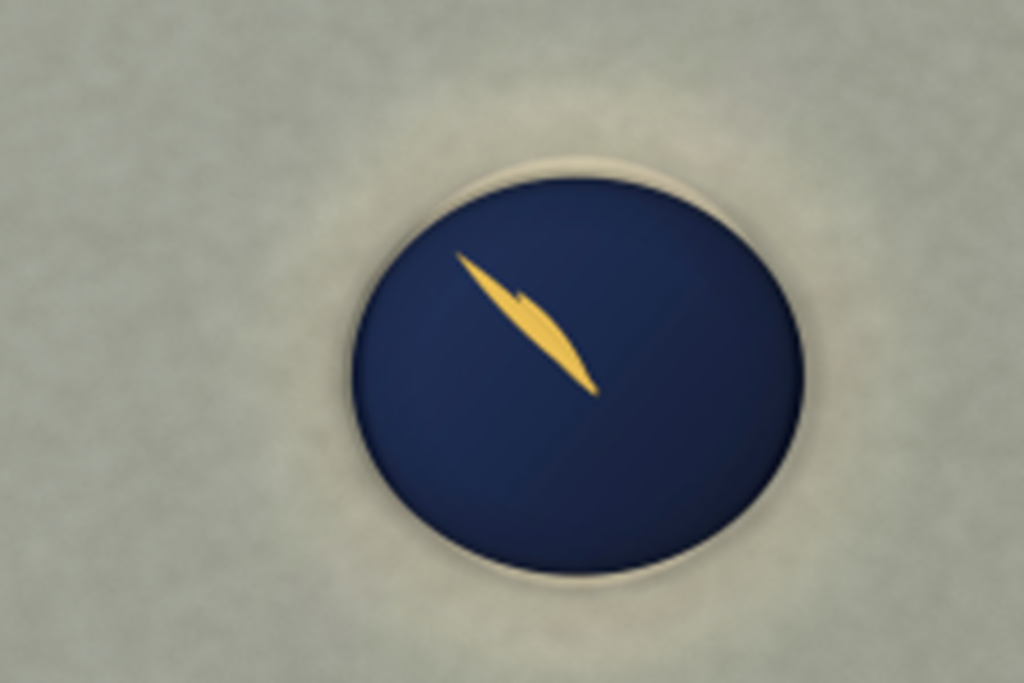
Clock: 10:53
